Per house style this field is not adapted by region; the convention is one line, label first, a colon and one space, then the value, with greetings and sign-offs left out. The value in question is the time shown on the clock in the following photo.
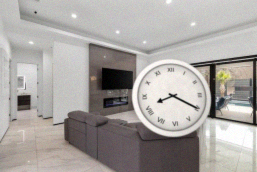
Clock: 8:20
